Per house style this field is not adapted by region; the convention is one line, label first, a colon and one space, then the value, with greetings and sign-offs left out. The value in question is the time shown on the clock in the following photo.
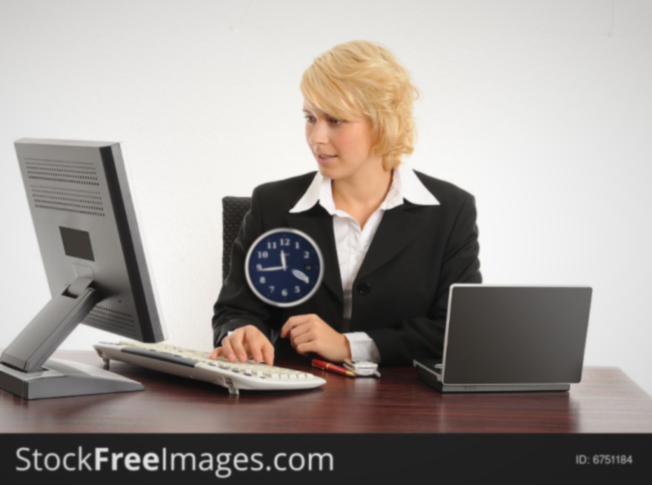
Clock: 11:44
